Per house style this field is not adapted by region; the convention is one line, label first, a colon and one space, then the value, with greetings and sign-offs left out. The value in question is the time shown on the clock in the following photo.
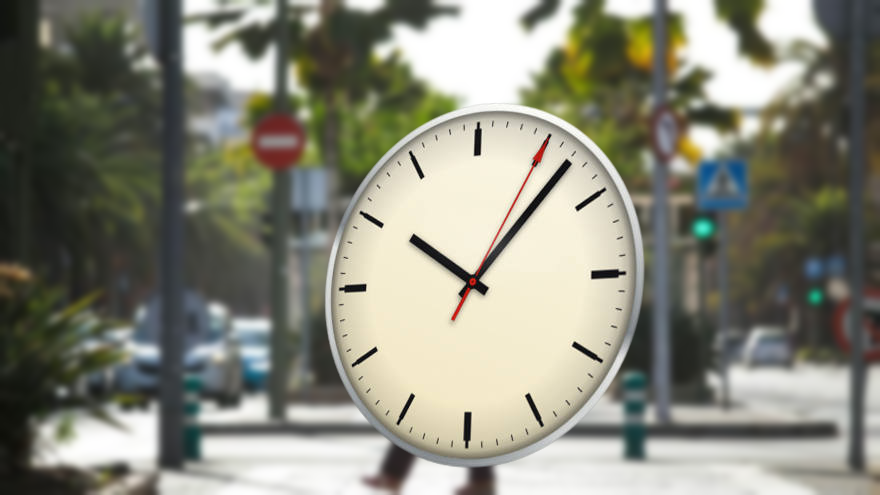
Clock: 10:07:05
